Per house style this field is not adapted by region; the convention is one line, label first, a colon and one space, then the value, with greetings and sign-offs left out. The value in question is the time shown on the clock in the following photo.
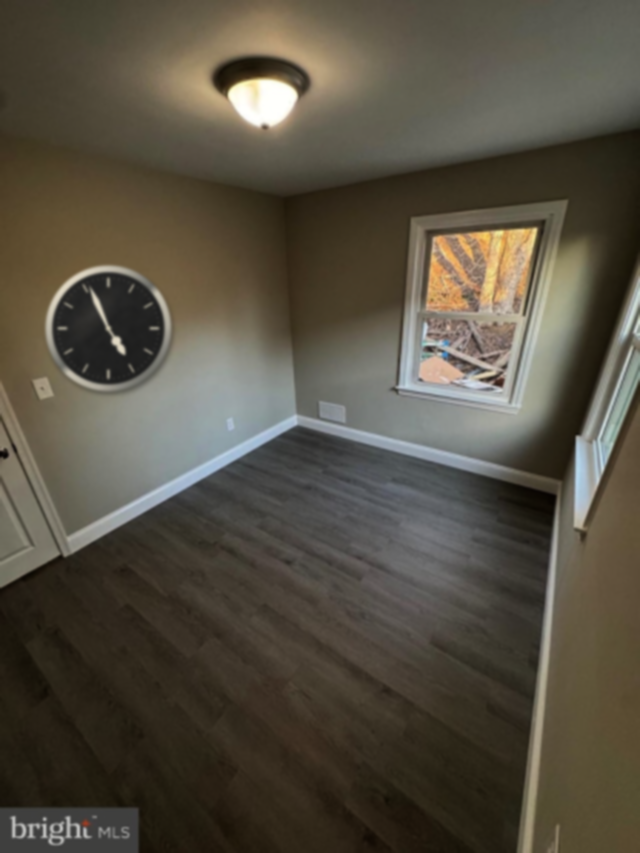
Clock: 4:56
